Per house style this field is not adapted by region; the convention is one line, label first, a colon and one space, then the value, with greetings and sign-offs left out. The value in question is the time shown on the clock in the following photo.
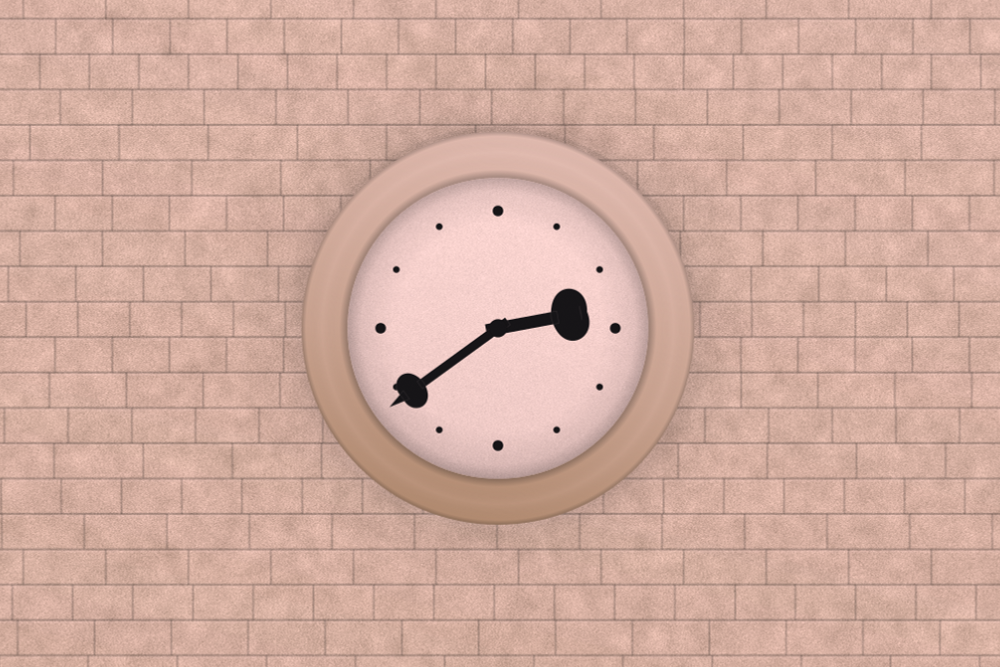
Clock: 2:39
